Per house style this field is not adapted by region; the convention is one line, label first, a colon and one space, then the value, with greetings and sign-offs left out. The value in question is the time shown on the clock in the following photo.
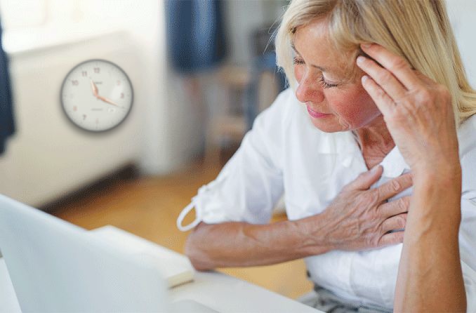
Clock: 11:19
